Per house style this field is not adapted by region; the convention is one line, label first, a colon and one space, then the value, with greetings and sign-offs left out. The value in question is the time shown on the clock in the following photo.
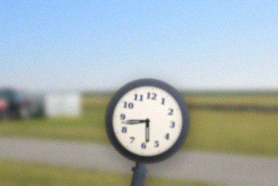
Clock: 5:43
